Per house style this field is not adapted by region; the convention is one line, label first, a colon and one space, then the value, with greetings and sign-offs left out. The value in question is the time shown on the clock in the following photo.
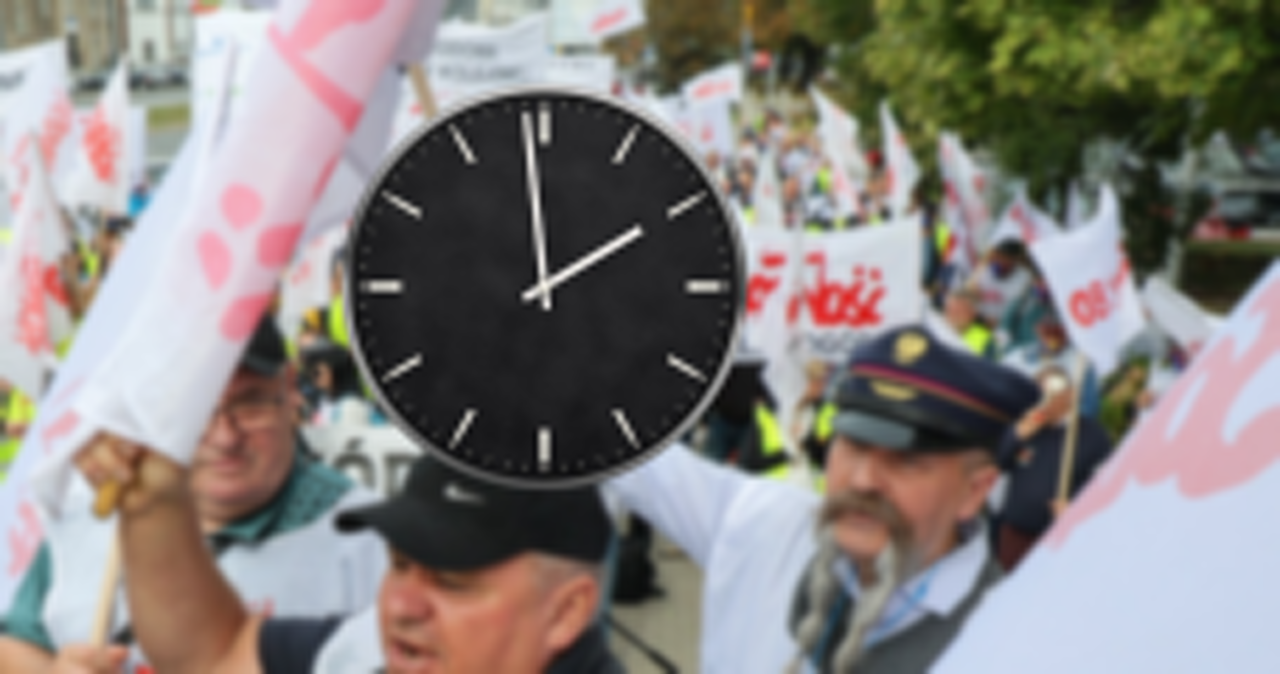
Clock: 1:59
